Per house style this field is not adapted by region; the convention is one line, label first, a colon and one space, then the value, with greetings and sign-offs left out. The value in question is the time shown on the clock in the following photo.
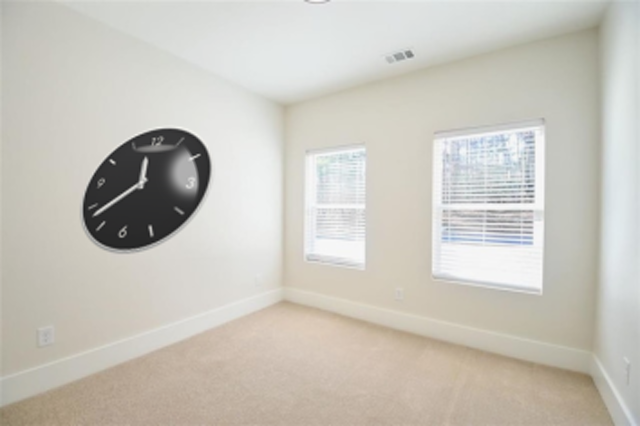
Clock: 11:38
